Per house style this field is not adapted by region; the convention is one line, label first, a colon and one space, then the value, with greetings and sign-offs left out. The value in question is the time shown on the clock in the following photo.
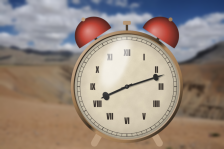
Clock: 8:12
